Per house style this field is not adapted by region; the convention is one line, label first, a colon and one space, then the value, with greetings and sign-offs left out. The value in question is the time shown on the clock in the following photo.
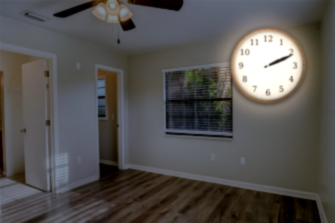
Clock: 2:11
